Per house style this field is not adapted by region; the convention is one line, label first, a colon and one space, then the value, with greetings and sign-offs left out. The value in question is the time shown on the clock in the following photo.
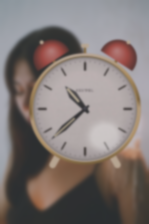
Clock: 10:38
